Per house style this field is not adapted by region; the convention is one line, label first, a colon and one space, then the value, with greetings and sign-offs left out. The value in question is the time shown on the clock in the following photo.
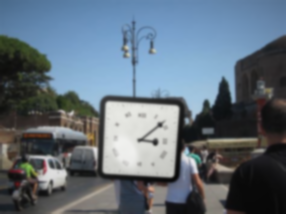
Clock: 3:08
